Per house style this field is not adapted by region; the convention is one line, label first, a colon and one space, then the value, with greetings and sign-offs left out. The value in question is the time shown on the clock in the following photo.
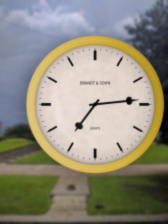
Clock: 7:14
